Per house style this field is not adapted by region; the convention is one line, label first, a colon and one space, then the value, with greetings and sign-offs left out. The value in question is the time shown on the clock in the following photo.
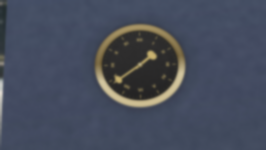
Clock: 1:39
